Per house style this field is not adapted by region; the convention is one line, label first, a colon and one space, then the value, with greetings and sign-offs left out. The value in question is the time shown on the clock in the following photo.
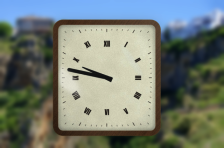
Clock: 9:47
